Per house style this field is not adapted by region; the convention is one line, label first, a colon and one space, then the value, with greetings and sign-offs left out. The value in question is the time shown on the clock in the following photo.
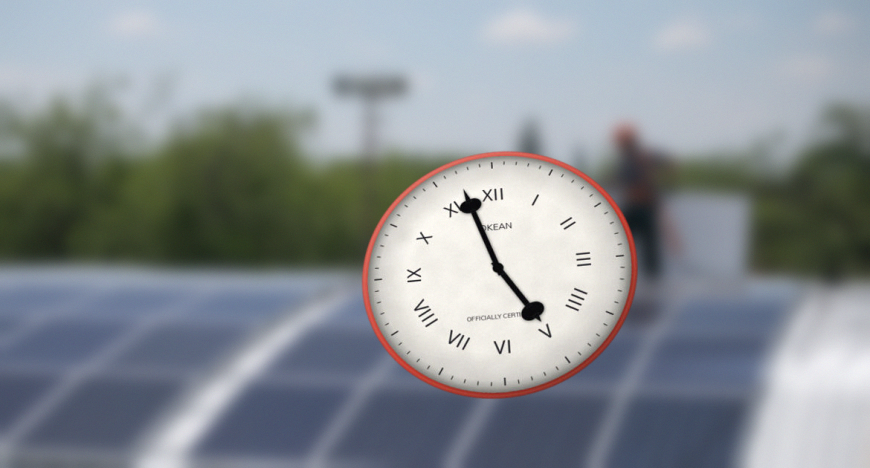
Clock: 4:57
